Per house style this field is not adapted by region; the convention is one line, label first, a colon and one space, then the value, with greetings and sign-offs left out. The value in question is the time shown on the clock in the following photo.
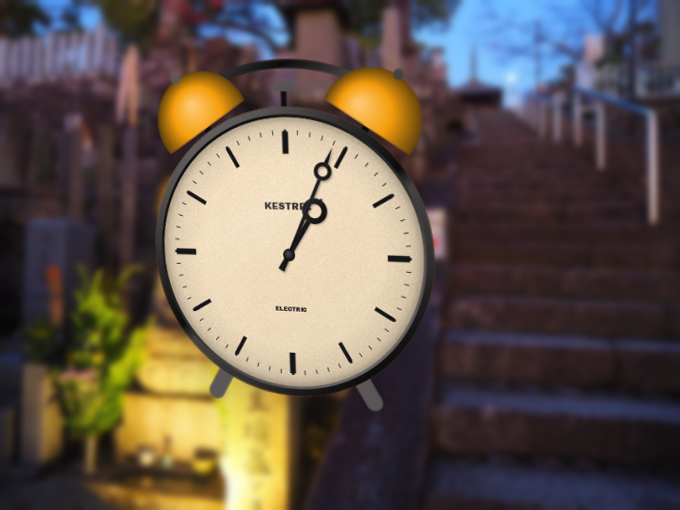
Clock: 1:04
